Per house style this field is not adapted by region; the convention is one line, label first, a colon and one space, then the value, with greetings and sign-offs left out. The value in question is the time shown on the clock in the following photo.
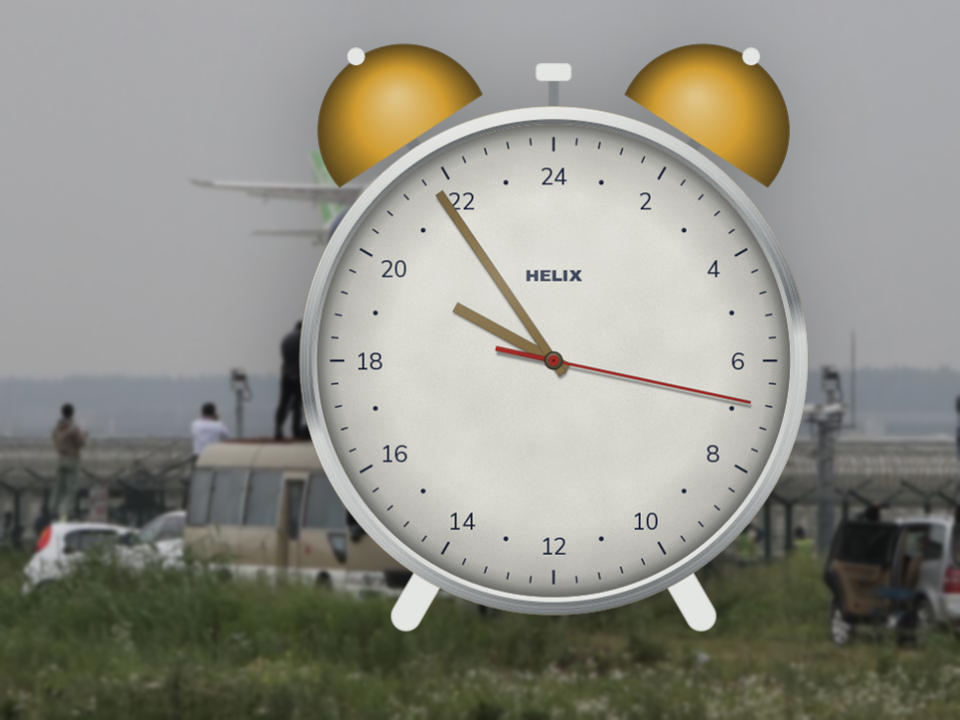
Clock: 19:54:17
